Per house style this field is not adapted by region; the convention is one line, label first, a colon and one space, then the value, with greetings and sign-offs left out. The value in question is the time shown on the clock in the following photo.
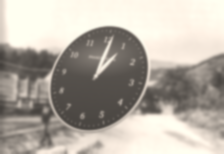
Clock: 1:01
